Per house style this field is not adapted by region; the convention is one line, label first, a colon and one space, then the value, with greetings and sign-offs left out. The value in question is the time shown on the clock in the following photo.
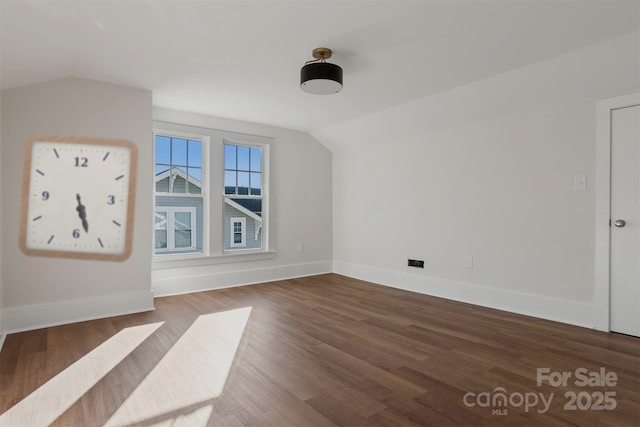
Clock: 5:27
